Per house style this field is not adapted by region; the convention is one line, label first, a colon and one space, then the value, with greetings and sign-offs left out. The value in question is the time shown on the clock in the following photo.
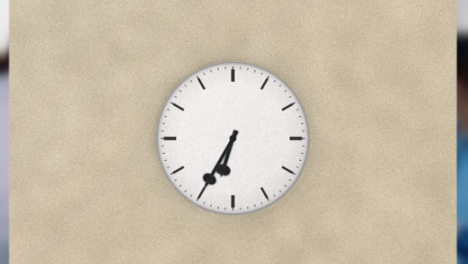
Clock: 6:35
